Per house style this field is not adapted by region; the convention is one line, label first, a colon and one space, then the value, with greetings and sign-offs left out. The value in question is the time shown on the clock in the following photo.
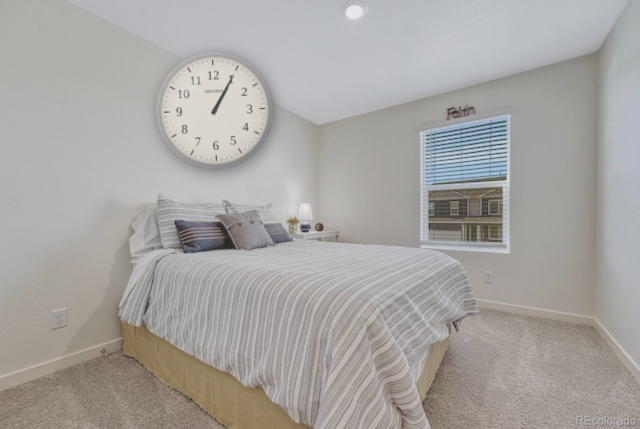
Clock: 1:05
